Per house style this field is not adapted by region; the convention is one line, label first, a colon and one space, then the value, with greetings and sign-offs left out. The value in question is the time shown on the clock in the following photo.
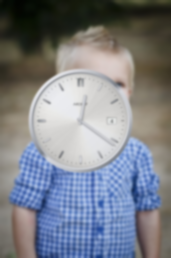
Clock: 12:21
